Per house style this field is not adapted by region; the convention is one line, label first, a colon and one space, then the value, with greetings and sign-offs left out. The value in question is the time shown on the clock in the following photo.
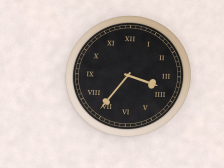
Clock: 3:36
